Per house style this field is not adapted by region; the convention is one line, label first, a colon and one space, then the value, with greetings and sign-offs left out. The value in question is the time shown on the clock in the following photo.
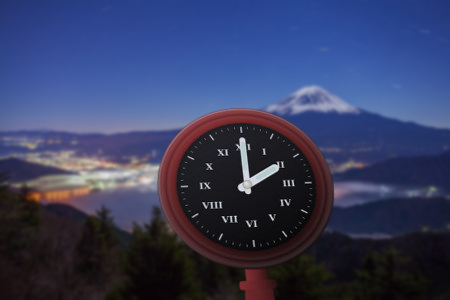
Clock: 2:00
